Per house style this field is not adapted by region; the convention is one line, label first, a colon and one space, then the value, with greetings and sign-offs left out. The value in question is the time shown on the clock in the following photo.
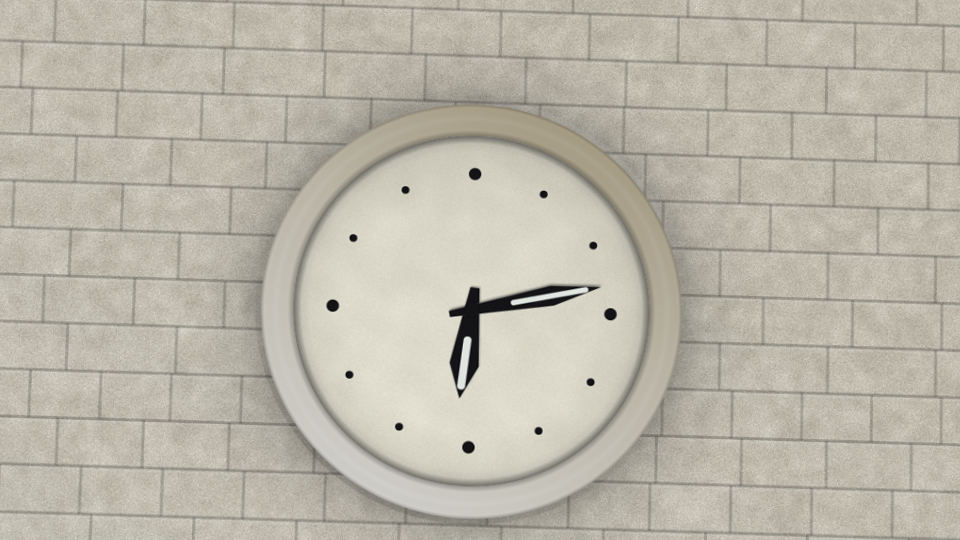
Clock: 6:13
